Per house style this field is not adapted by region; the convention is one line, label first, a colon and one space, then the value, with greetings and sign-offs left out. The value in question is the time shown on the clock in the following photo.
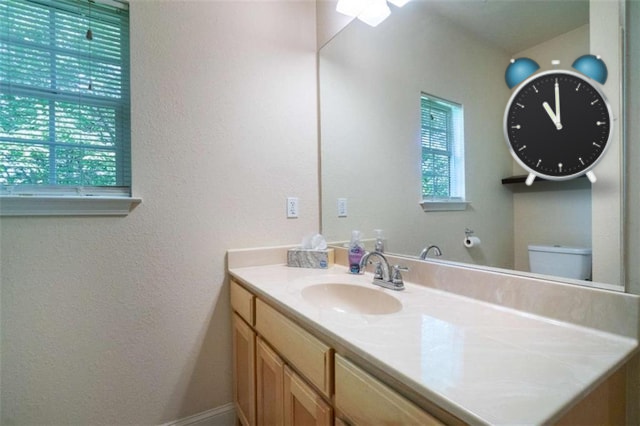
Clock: 11:00
